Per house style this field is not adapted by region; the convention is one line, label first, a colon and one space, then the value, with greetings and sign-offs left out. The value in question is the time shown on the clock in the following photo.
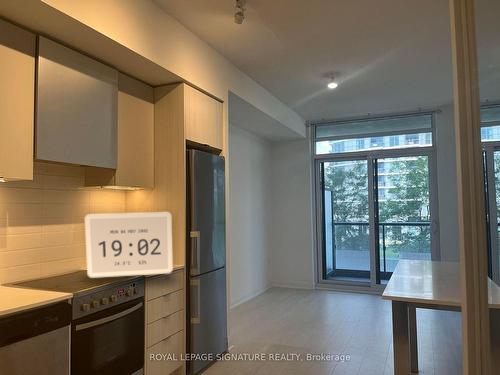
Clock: 19:02
